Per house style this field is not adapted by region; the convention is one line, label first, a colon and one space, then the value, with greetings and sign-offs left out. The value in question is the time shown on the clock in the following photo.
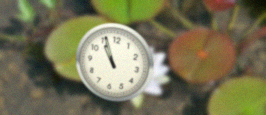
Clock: 10:56
